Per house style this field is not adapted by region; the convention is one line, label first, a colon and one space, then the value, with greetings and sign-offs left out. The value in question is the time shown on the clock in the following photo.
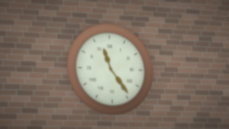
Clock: 11:24
